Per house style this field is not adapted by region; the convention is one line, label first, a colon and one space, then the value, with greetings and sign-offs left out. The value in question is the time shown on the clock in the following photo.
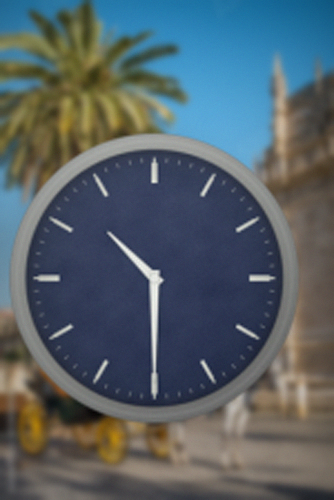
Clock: 10:30
